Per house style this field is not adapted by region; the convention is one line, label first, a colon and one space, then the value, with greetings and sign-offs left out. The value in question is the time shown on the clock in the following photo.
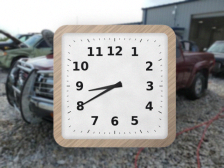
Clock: 8:40
